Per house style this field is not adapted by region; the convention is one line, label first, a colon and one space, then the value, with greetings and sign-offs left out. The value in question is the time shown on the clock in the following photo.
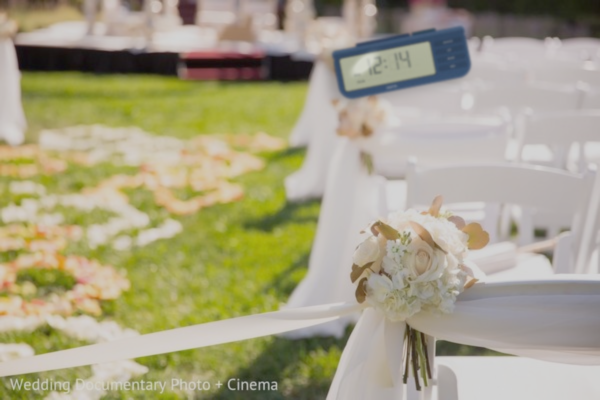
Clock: 12:14
